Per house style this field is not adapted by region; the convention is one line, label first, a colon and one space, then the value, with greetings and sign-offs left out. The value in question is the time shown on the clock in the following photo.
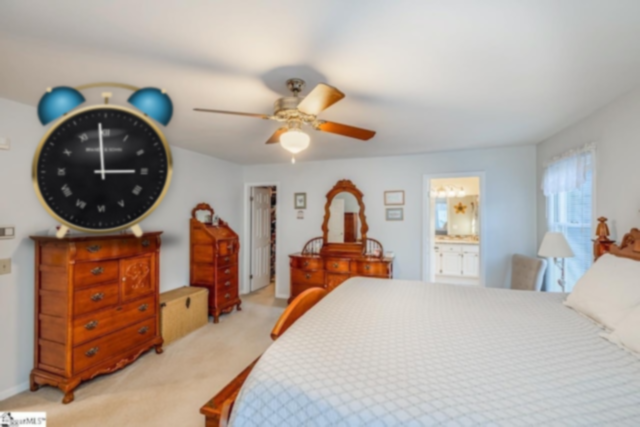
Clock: 2:59
